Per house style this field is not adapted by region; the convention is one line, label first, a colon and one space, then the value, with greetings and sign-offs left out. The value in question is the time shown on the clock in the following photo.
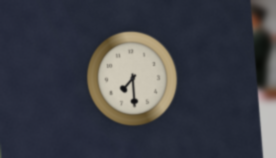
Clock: 7:30
